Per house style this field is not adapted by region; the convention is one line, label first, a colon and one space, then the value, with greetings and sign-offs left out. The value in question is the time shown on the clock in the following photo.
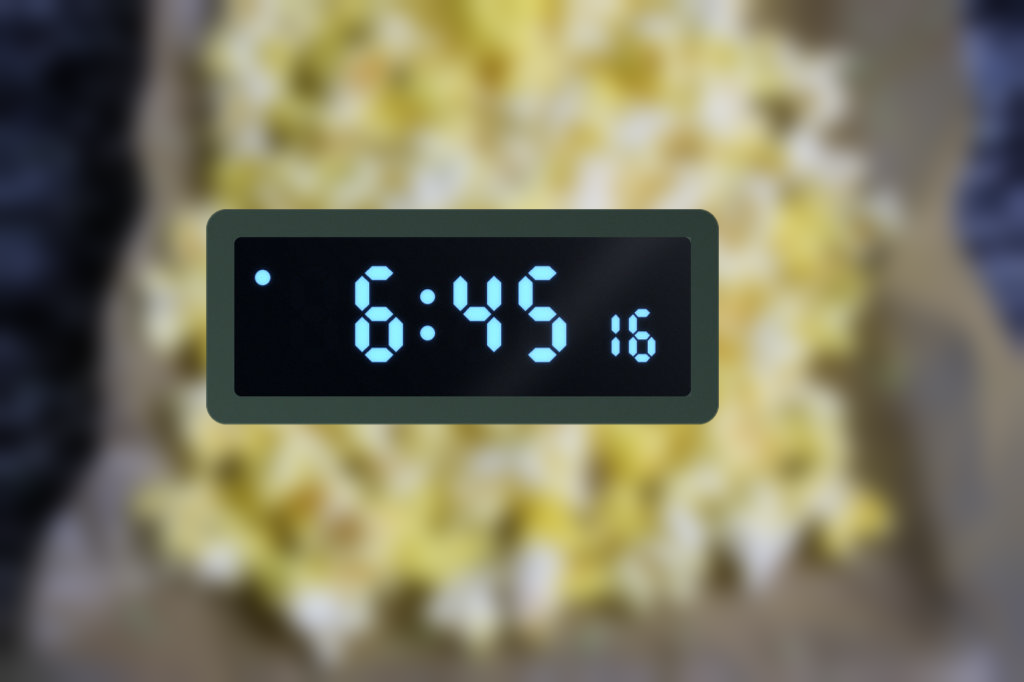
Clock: 6:45:16
